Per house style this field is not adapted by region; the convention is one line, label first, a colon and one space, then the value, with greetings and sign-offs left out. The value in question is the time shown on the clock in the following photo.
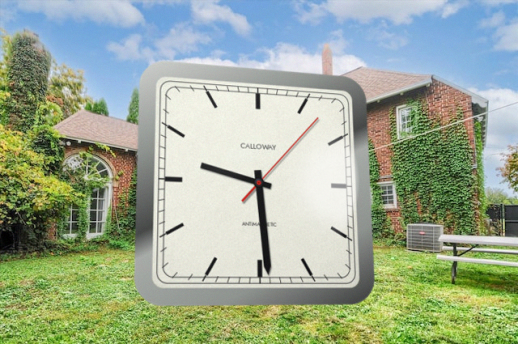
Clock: 9:29:07
